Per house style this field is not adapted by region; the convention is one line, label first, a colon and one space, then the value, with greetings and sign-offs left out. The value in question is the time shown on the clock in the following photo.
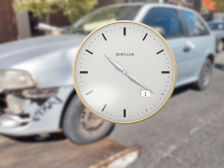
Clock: 10:21
